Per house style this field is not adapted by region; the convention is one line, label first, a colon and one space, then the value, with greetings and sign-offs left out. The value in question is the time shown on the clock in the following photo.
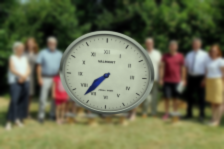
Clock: 7:37
